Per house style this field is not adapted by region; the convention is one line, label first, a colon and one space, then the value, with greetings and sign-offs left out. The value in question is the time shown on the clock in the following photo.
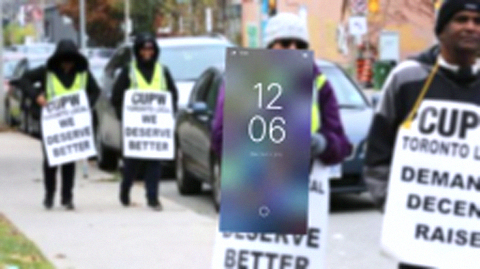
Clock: 12:06
